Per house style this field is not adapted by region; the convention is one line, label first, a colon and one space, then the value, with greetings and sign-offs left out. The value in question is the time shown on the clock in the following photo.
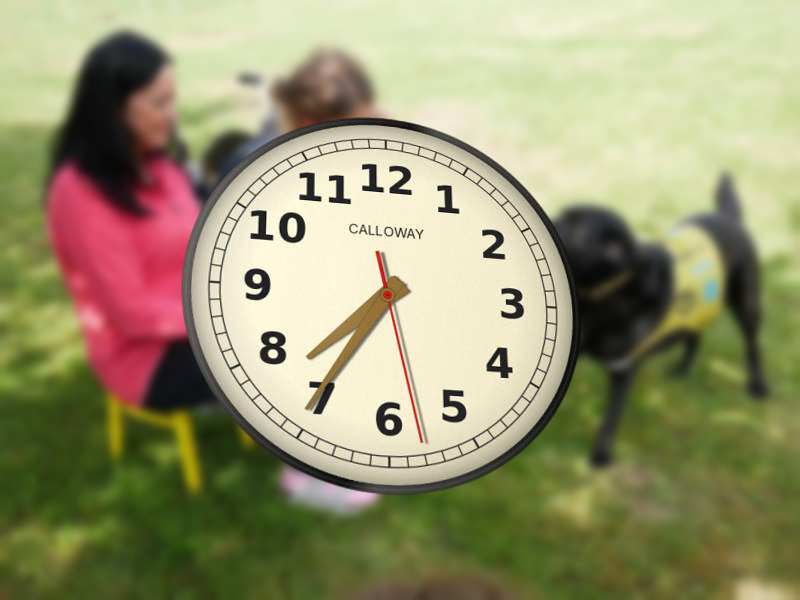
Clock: 7:35:28
